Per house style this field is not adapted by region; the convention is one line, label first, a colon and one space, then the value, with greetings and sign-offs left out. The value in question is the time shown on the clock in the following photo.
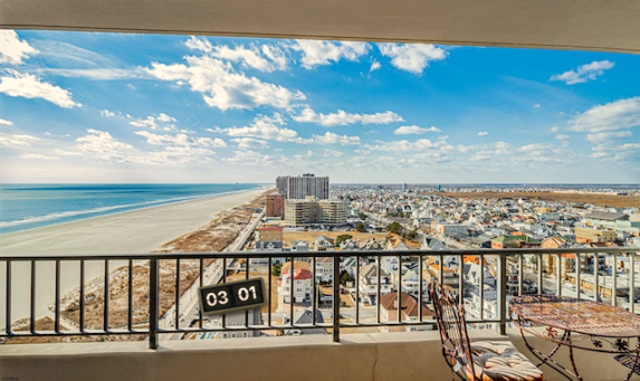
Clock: 3:01
